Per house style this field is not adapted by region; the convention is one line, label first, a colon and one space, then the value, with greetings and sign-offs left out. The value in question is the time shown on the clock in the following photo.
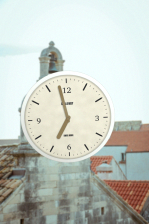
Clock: 6:58
